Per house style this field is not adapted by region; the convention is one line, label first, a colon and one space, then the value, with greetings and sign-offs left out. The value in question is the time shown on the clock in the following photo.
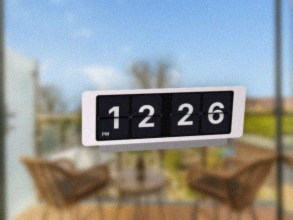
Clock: 12:26
